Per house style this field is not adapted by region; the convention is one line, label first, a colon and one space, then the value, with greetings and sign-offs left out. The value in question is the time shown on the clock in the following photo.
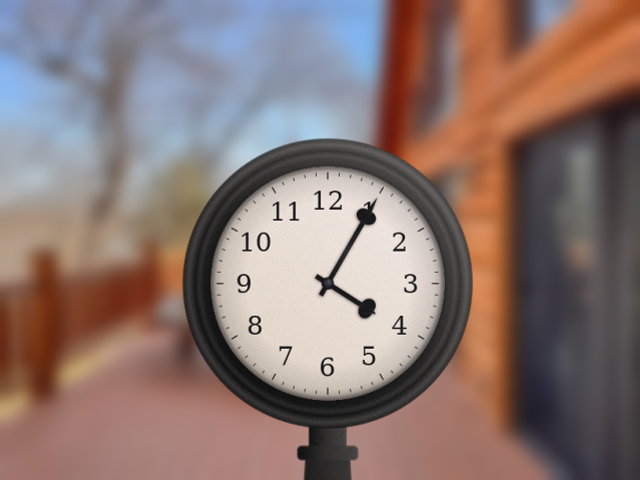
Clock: 4:05
